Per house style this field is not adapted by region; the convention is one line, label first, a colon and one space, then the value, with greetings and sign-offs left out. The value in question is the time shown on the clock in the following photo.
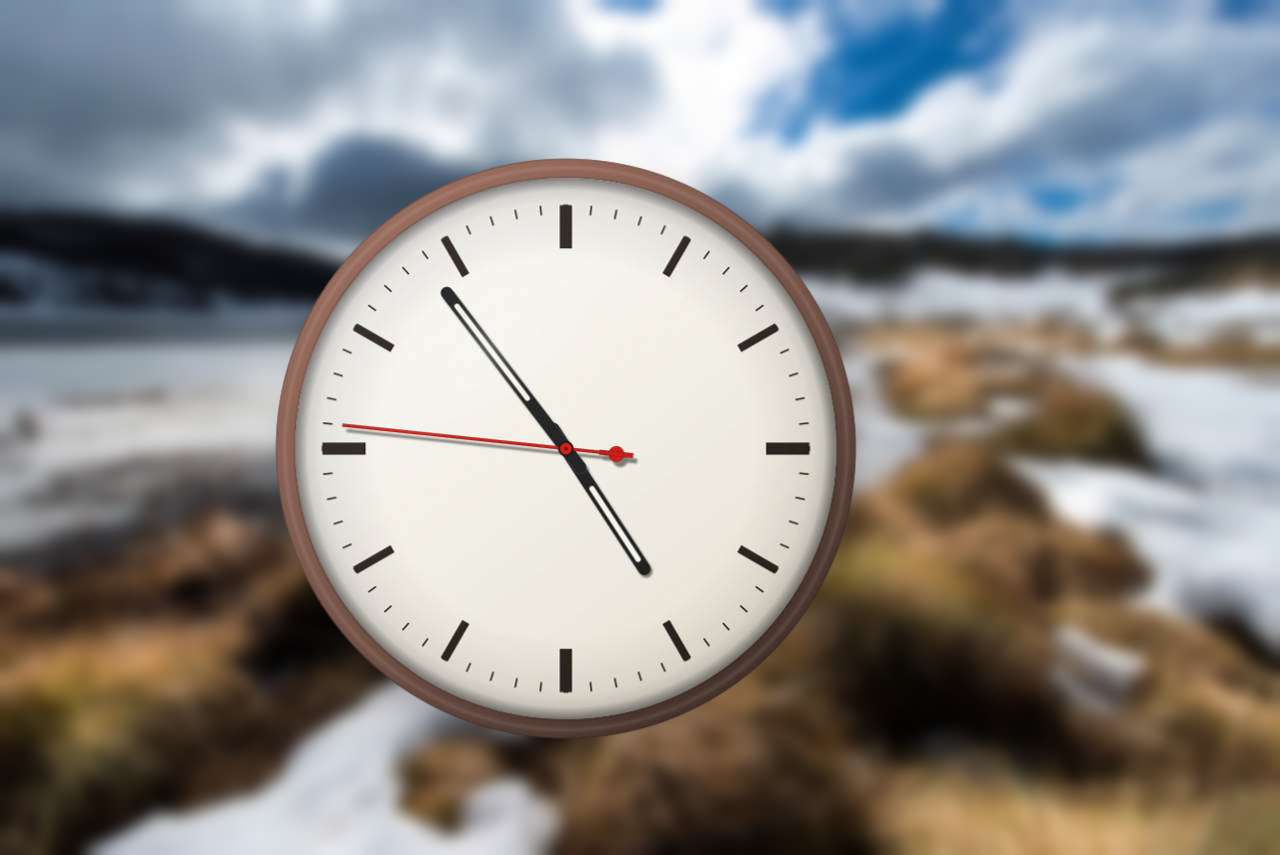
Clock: 4:53:46
